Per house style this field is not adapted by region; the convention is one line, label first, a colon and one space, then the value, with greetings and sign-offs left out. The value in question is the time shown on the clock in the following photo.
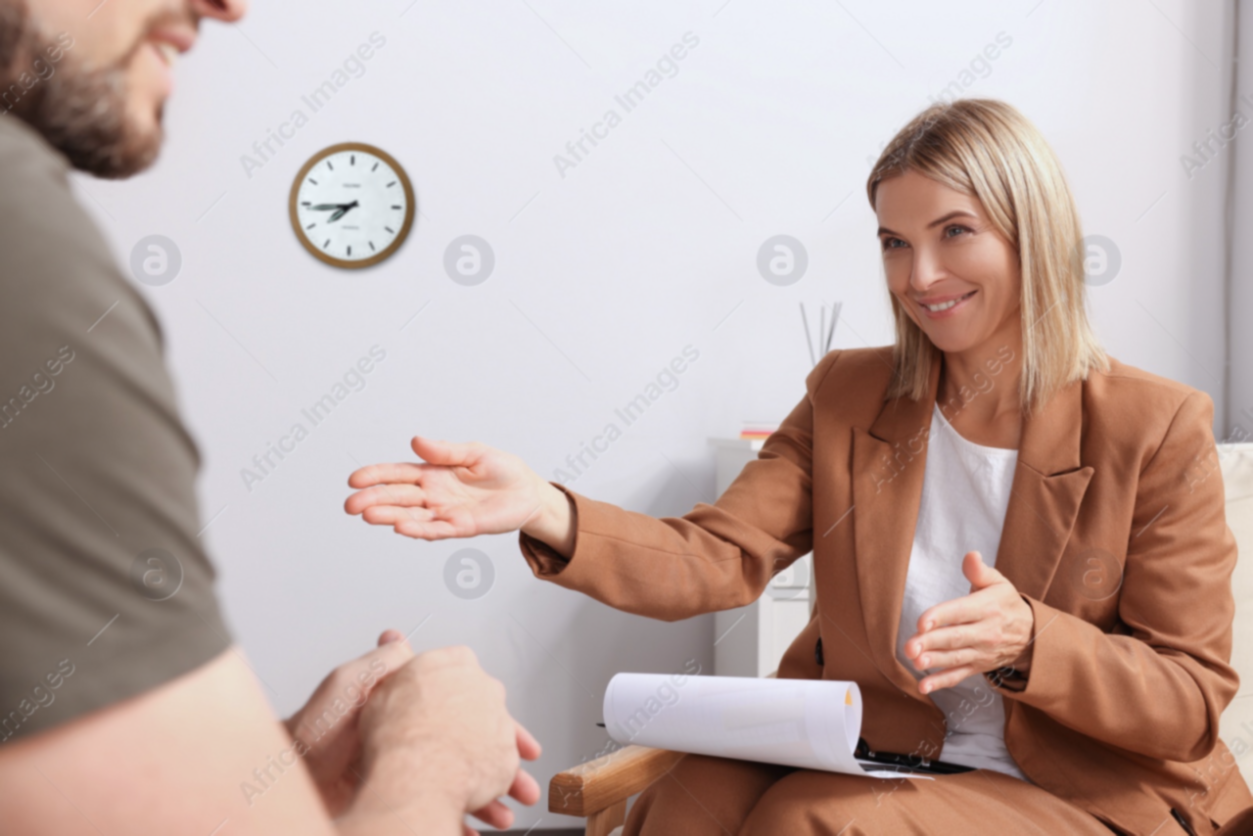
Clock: 7:44
